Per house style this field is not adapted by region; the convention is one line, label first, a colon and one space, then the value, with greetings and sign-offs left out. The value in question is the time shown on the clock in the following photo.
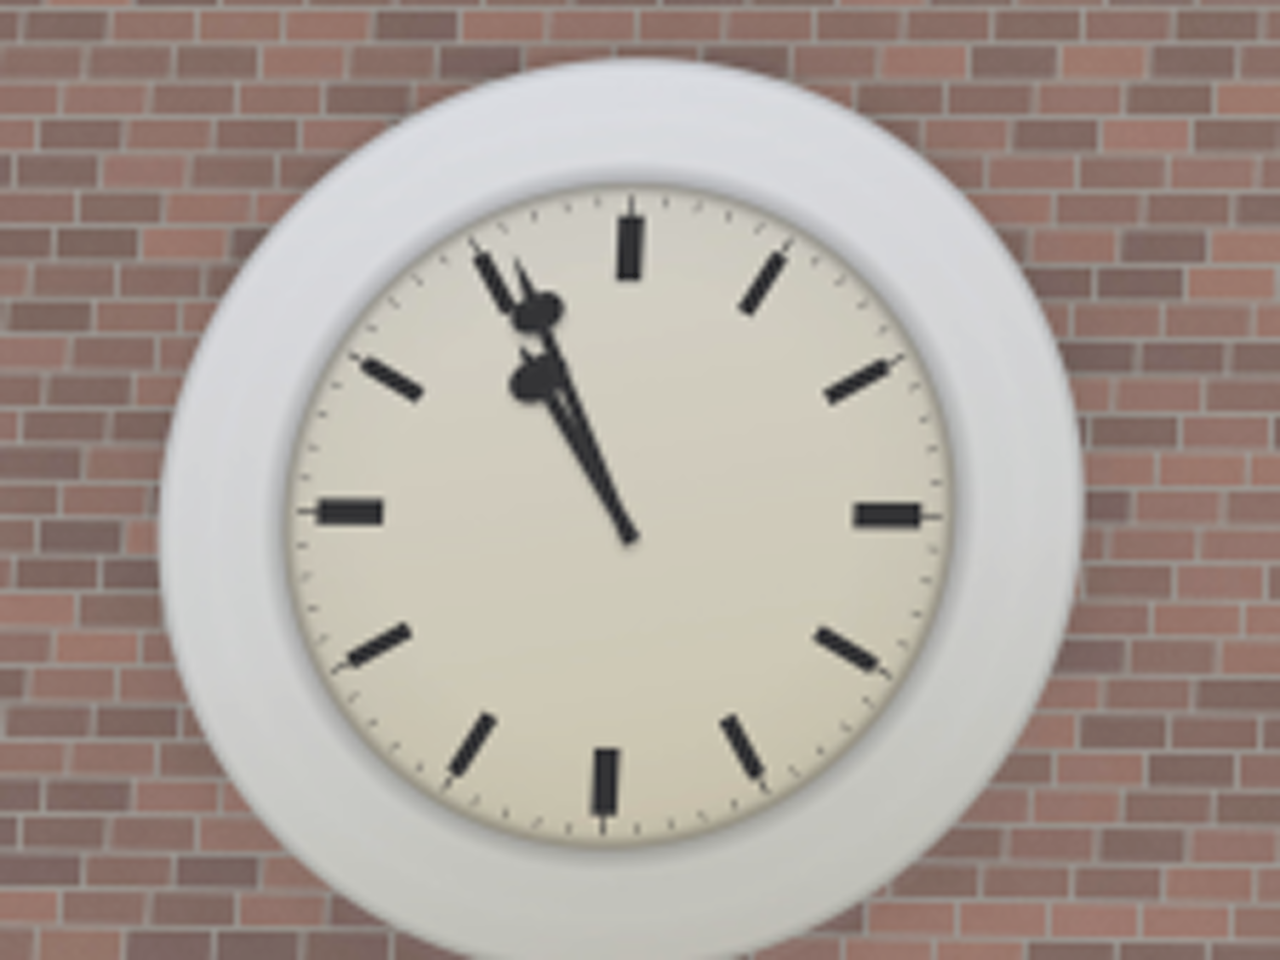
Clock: 10:56
